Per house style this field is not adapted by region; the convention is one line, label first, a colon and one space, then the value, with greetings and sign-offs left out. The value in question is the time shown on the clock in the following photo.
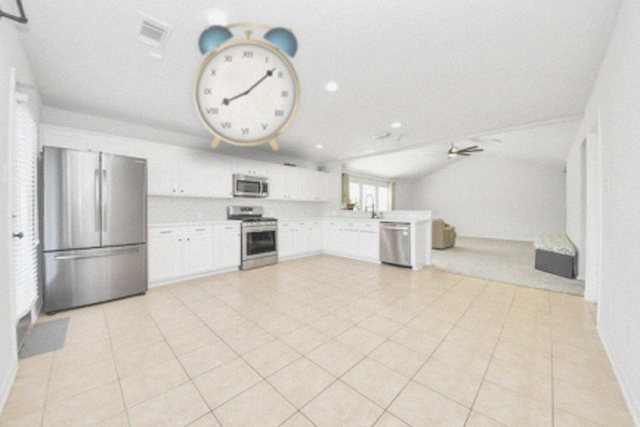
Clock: 8:08
